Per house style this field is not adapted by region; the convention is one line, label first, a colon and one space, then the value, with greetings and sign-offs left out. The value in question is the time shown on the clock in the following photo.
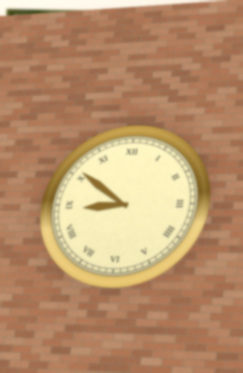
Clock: 8:51
